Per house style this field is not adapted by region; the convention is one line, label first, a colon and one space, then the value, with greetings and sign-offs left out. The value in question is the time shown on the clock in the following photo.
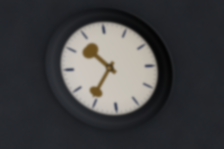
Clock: 10:36
